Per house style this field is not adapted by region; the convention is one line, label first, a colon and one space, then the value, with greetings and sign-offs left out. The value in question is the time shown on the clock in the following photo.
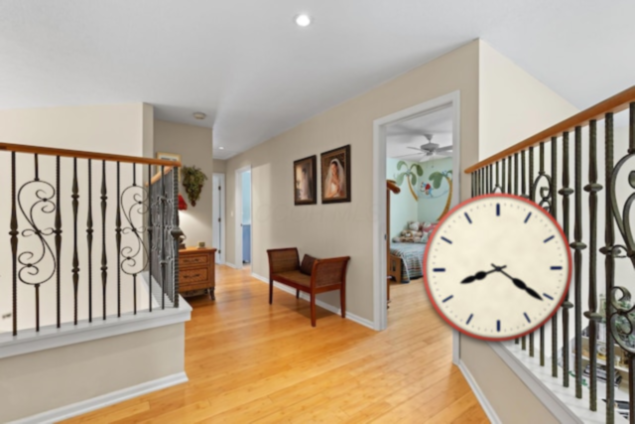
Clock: 8:21
